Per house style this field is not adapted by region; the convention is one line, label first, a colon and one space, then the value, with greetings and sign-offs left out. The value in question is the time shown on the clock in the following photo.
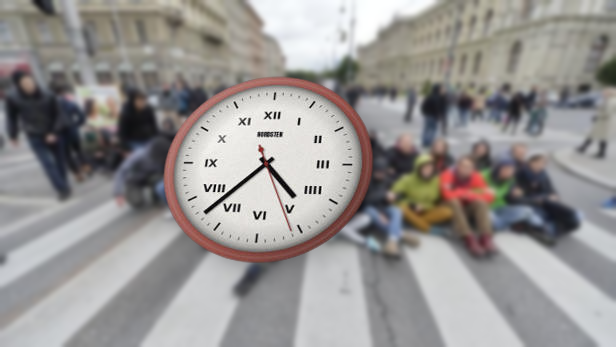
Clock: 4:37:26
